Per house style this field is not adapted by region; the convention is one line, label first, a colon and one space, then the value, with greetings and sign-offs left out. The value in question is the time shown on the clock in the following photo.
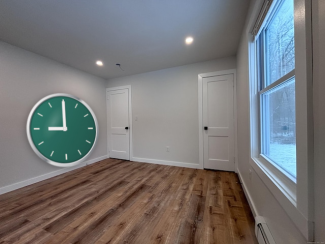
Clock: 9:00
